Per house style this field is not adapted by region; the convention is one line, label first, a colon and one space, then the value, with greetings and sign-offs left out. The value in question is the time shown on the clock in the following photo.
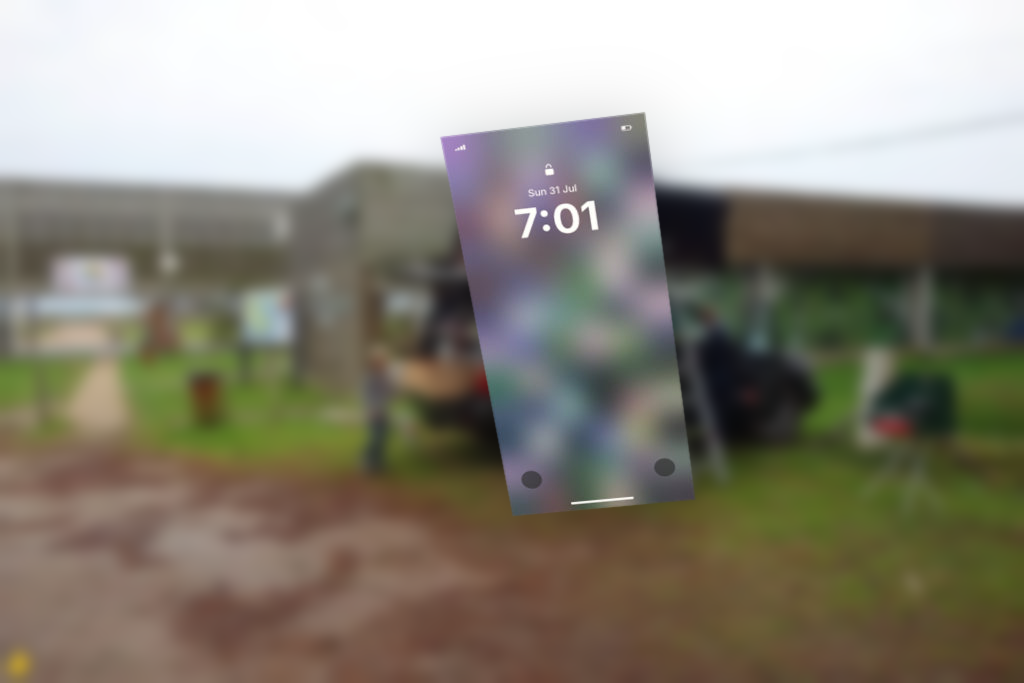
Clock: 7:01
